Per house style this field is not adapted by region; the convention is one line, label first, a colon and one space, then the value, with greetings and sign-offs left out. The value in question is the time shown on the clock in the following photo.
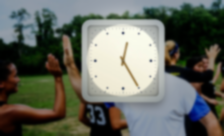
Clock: 12:25
